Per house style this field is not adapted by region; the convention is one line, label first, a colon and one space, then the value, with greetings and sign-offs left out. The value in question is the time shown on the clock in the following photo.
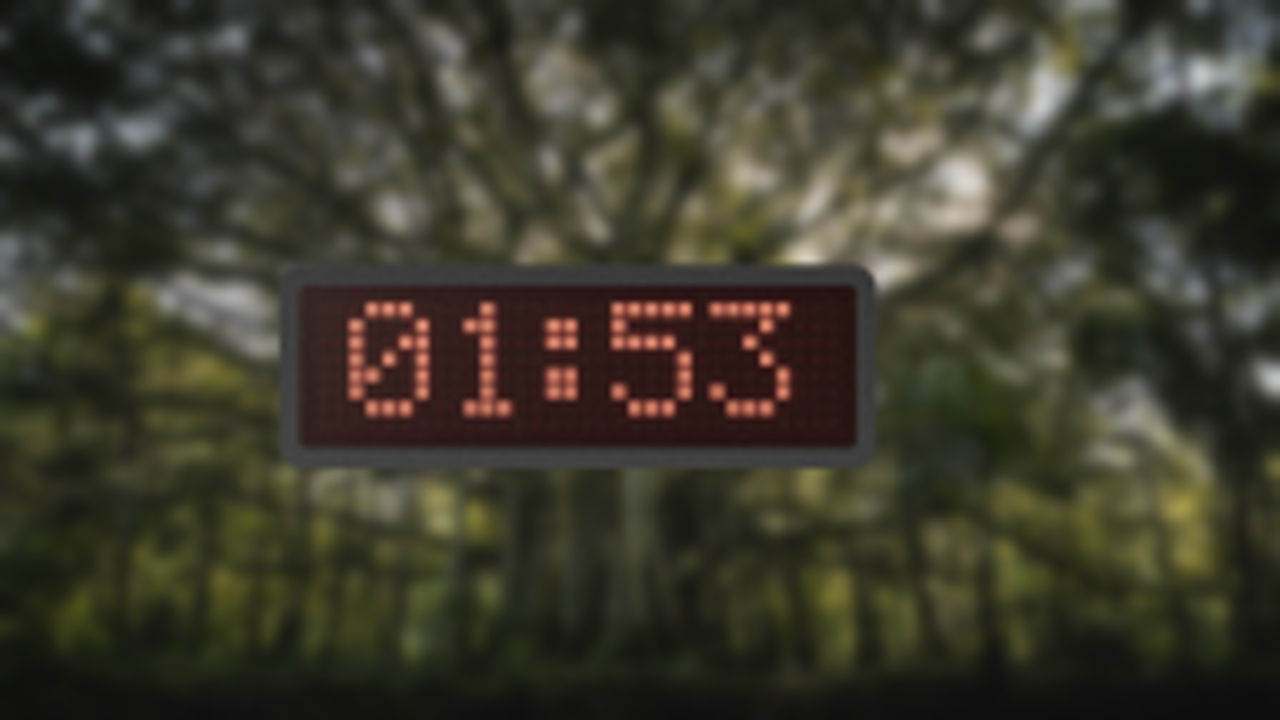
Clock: 1:53
